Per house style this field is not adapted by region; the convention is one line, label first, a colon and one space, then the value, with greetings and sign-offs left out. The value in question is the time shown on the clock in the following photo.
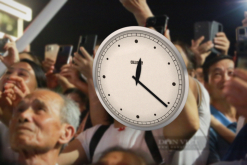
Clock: 12:21
